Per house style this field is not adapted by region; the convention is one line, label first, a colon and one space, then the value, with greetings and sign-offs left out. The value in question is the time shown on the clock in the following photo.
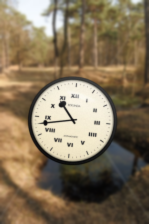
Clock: 10:43
